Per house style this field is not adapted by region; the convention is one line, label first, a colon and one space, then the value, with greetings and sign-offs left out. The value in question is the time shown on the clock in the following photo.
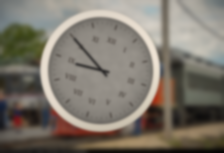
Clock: 8:50
